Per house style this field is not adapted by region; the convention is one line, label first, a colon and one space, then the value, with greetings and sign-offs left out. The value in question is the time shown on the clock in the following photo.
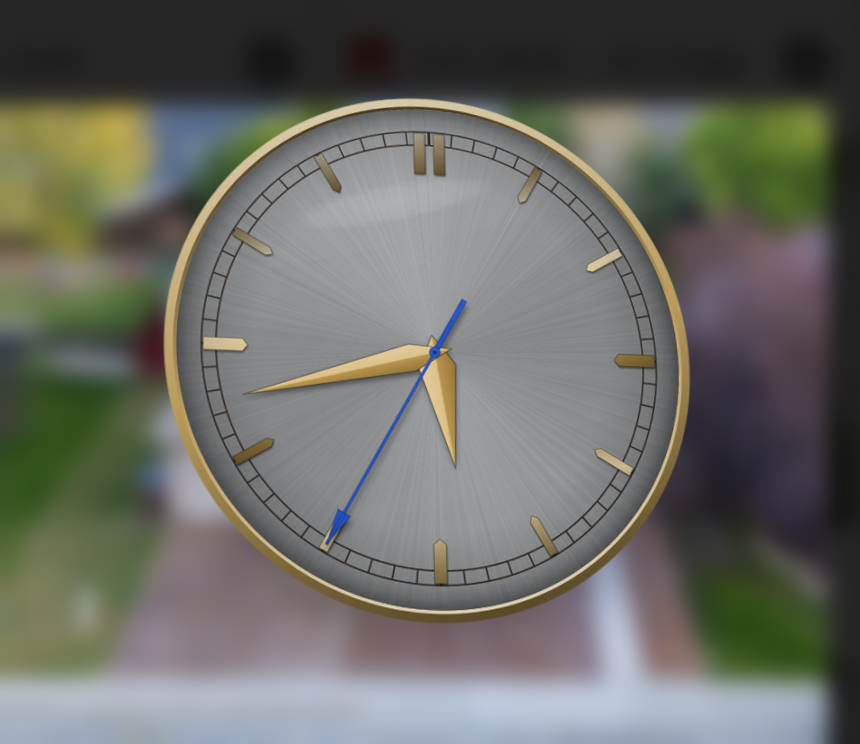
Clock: 5:42:35
